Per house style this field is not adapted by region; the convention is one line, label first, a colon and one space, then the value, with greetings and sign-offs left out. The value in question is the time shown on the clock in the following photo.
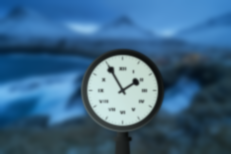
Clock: 1:55
